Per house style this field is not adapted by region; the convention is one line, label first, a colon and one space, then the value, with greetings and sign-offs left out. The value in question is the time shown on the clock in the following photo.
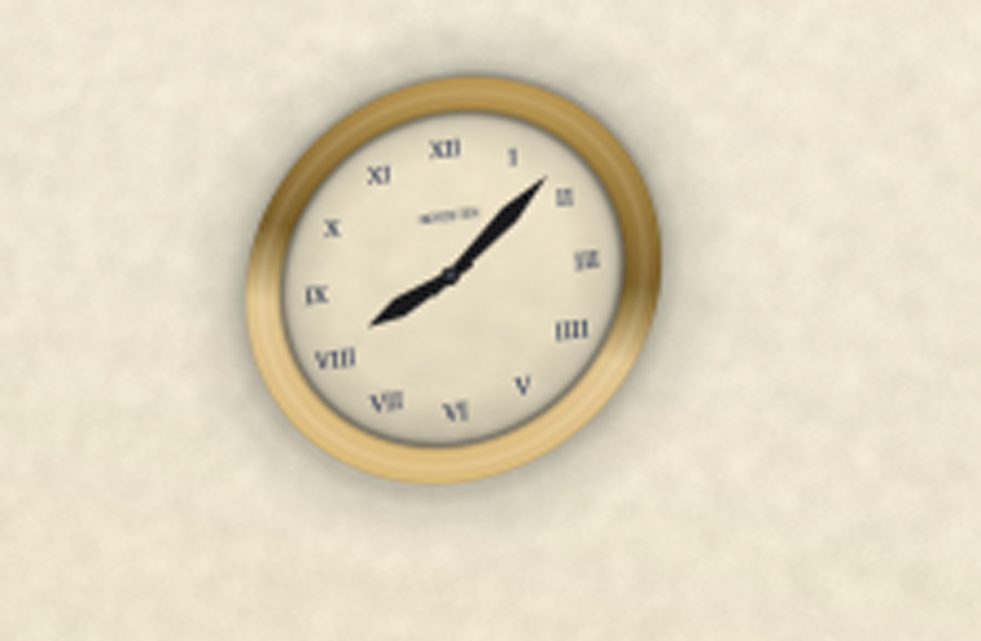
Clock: 8:08
